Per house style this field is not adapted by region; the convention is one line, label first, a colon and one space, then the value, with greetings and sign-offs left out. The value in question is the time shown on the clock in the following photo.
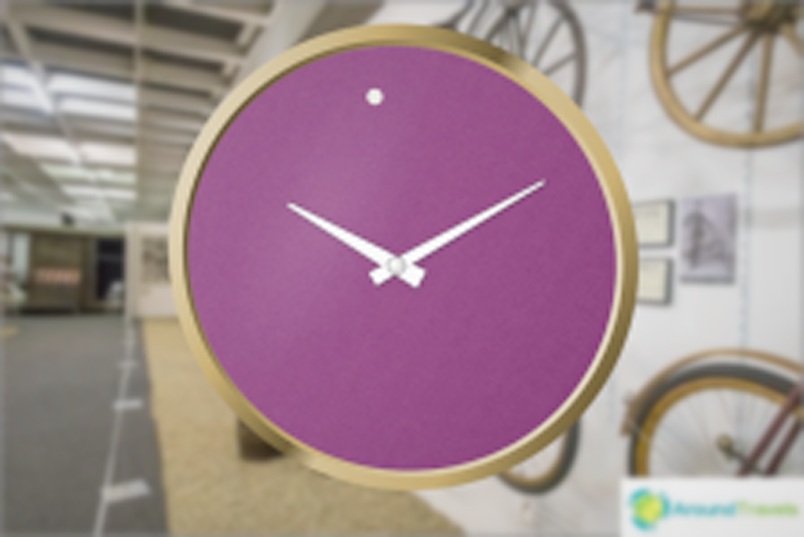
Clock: 10:11
